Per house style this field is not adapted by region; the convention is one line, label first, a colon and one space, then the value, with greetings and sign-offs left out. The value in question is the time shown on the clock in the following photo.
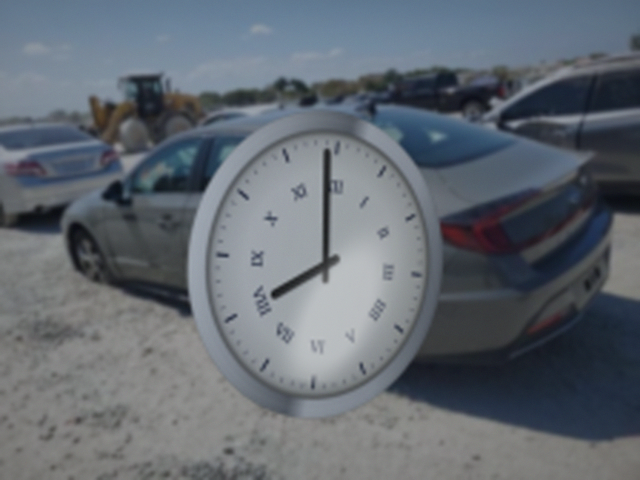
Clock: 7:59
